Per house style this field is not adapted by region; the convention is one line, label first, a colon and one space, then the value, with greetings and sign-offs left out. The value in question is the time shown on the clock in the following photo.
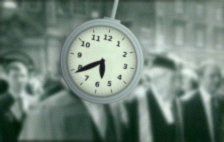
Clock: 5:39
